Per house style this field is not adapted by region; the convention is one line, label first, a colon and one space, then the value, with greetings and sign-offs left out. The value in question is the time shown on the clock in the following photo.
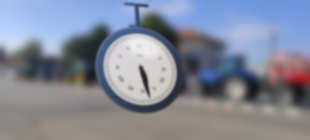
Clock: 5:28
